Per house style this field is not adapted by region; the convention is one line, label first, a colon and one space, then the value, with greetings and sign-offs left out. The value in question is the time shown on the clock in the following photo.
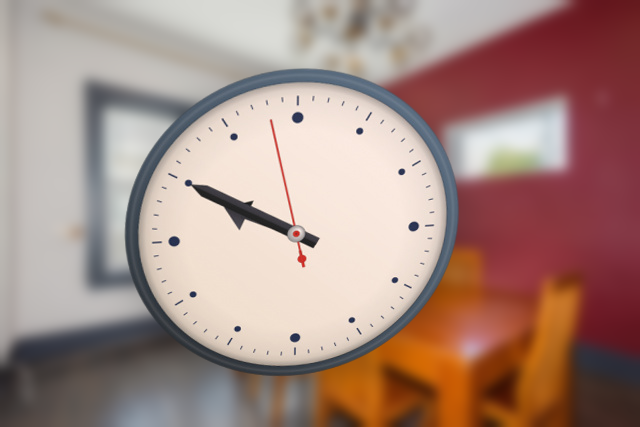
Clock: 9:49:58
